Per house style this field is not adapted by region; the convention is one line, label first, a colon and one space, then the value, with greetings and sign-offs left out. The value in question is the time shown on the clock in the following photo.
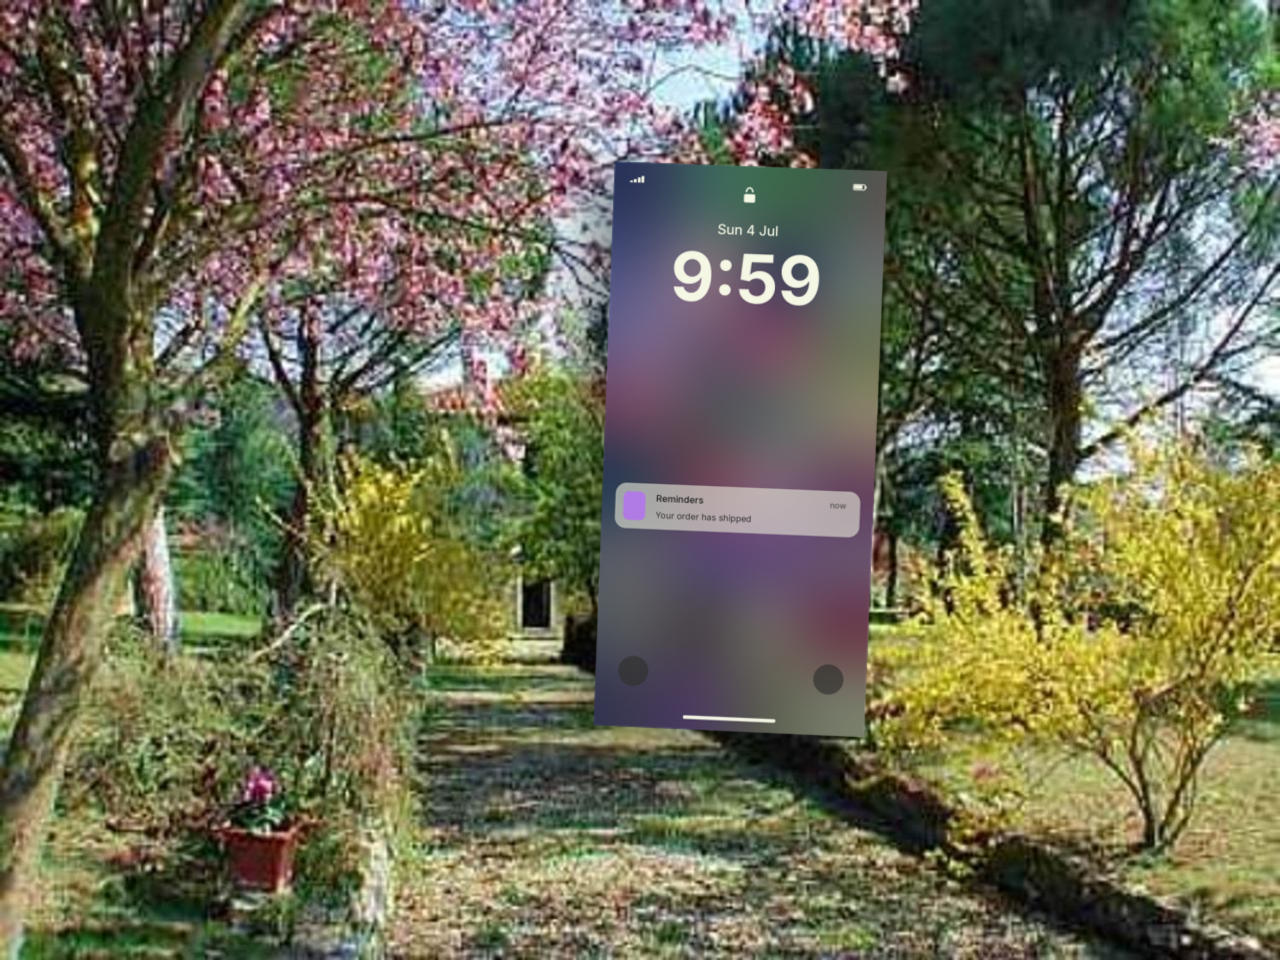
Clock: 9:59
